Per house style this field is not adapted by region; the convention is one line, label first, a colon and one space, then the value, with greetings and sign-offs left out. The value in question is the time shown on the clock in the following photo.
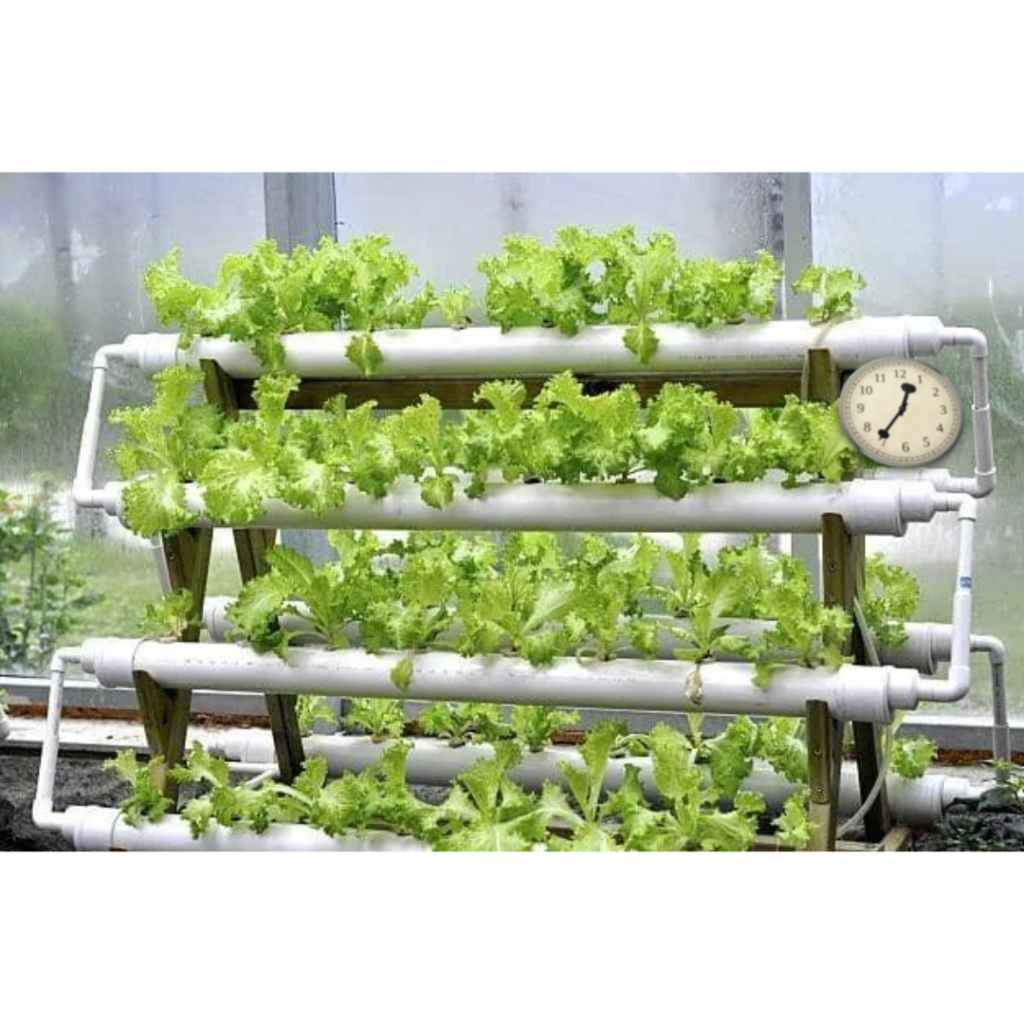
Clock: 12:36
